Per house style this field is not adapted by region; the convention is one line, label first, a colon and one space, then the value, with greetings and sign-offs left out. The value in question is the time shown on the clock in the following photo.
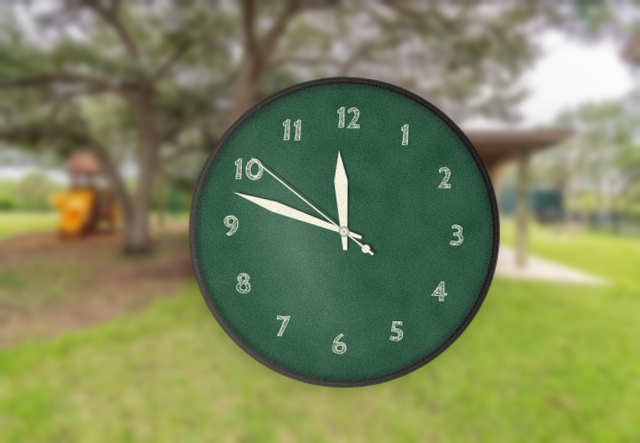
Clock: 11:47:51
